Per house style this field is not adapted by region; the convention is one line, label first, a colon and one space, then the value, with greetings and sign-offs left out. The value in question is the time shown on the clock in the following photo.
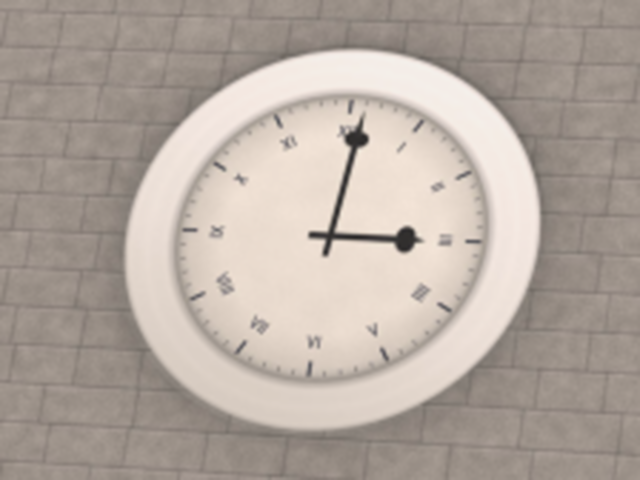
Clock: 3:01
